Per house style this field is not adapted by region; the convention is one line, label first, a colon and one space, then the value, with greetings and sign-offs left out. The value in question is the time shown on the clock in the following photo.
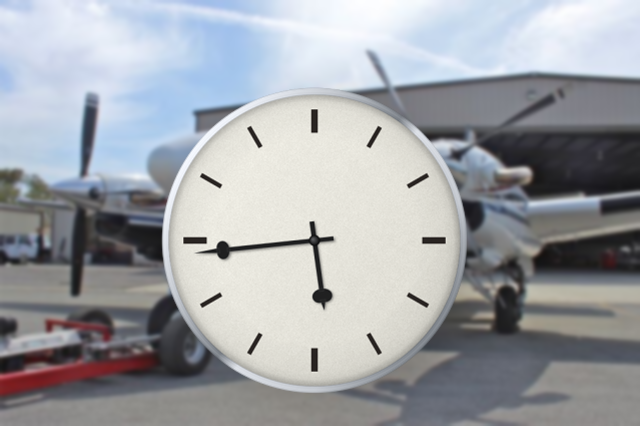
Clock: 5:44
